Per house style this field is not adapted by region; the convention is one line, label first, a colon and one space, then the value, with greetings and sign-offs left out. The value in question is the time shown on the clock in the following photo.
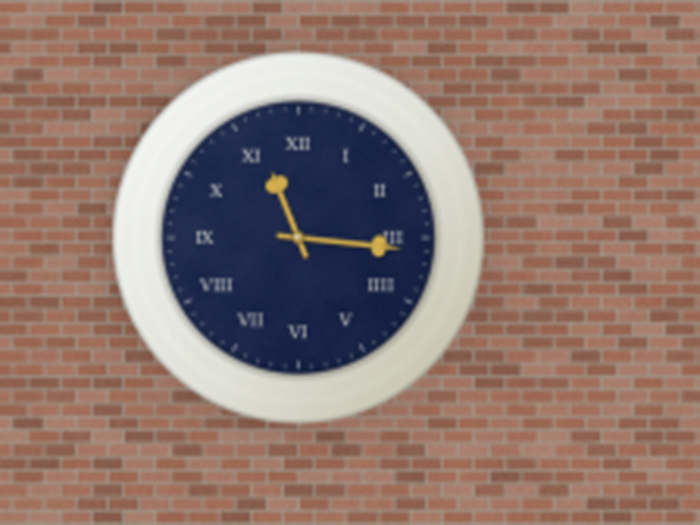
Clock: 11:16
